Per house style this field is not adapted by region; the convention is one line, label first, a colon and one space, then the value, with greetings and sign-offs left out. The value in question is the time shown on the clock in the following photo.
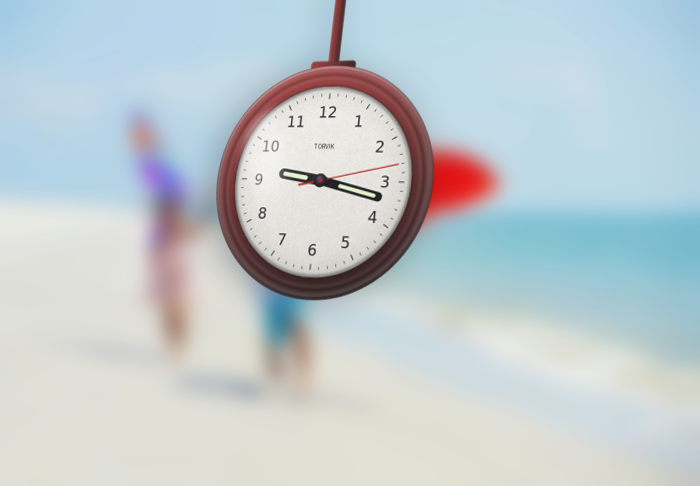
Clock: 9:17:13
